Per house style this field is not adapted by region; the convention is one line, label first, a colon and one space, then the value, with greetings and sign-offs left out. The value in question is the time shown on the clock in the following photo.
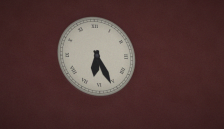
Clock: 6:26
